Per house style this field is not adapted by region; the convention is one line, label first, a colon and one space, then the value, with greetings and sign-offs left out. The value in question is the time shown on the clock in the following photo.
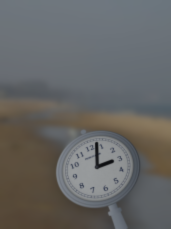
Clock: 3:03
